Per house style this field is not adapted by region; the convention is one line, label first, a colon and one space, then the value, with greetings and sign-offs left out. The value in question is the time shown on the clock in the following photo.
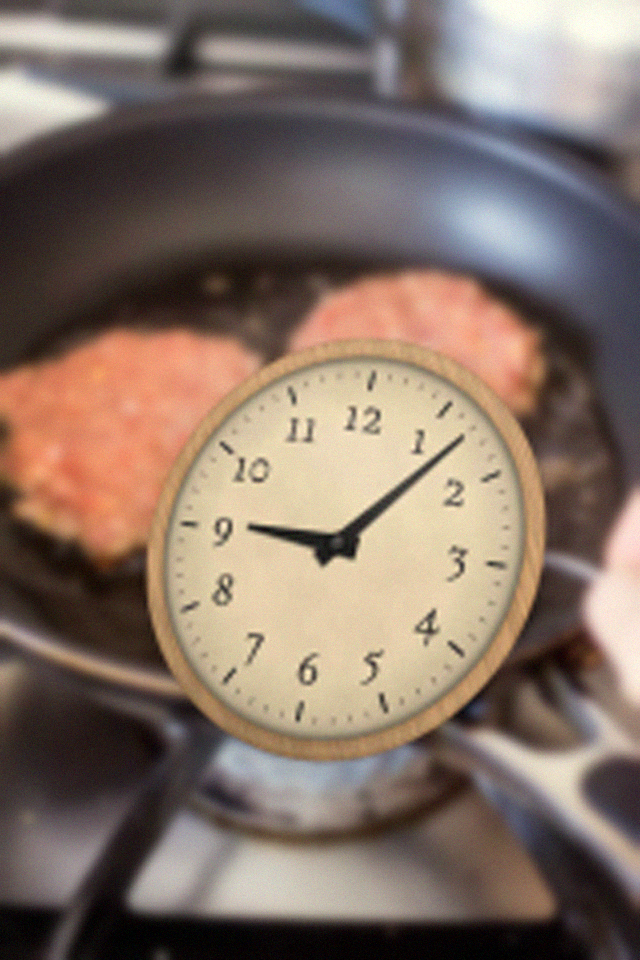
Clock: 9:07
